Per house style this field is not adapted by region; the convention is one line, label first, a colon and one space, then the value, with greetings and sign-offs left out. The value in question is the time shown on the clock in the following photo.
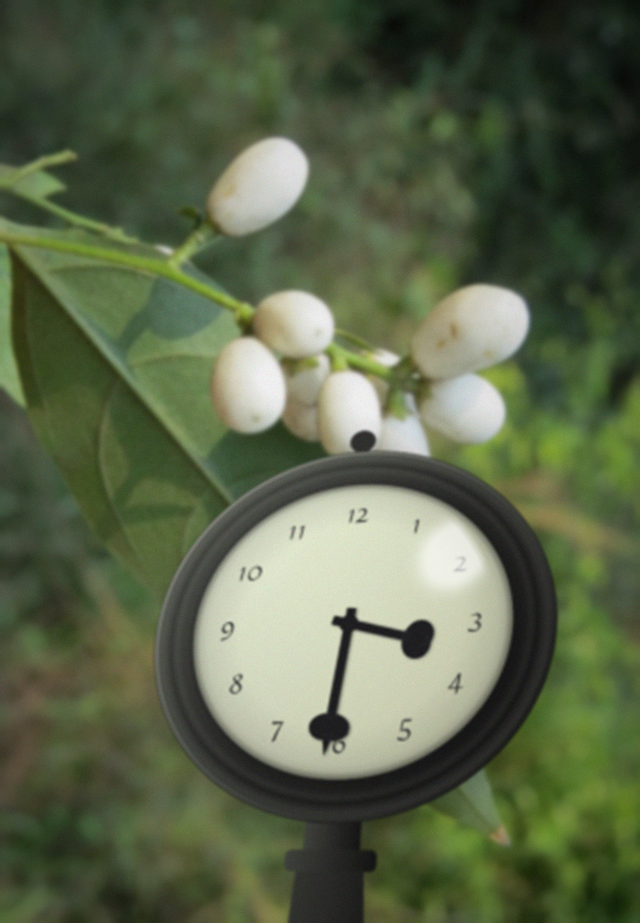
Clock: 3:31
